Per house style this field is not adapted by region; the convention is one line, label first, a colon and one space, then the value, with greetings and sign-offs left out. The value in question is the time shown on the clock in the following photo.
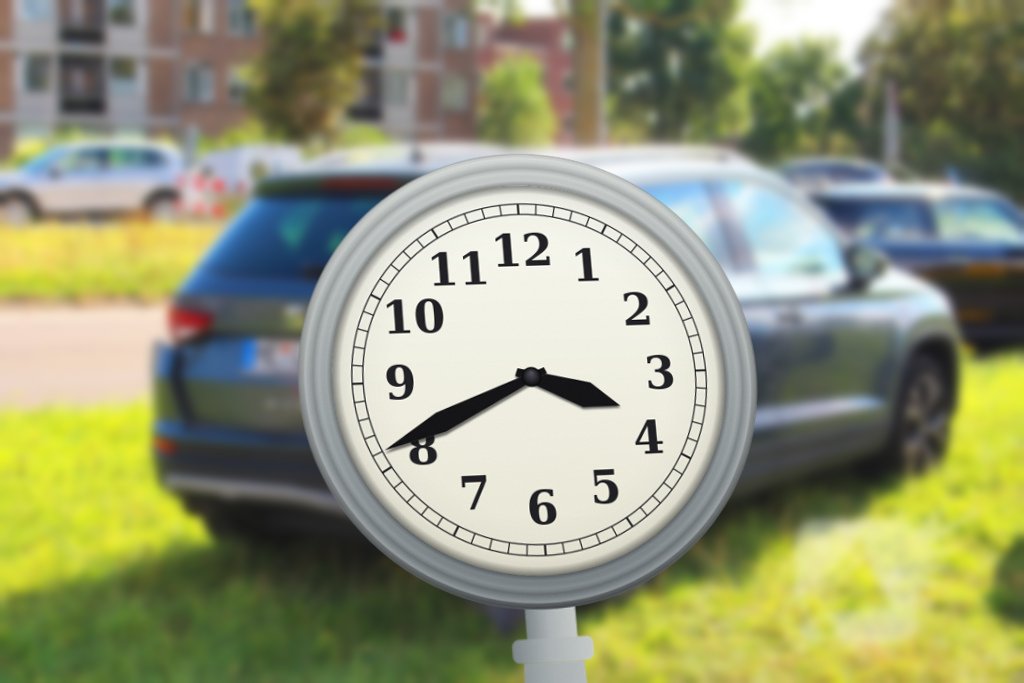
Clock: 3:41
